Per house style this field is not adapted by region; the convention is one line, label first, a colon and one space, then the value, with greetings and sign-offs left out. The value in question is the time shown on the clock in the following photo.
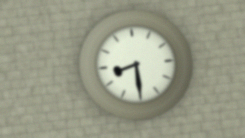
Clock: 8:30
